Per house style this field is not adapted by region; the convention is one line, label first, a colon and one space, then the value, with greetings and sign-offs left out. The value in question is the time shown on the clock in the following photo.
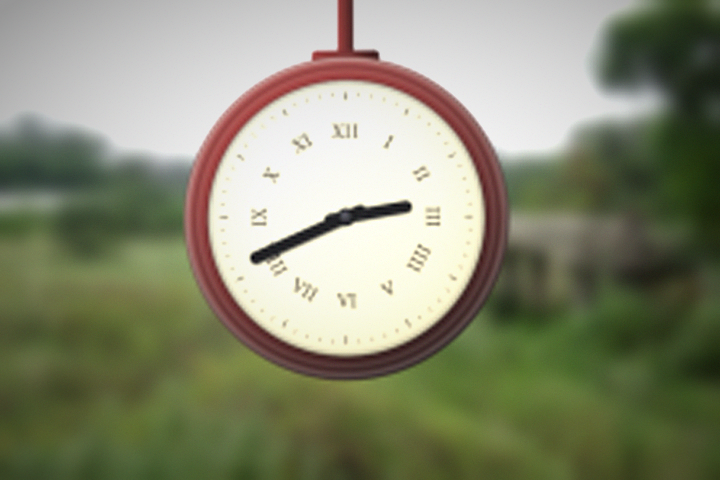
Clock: 2:41
